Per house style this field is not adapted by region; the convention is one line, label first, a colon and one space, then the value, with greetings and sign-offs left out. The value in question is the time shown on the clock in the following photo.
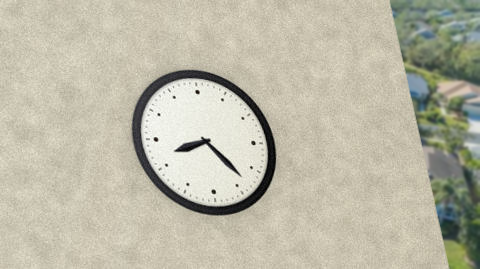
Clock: 8:23
